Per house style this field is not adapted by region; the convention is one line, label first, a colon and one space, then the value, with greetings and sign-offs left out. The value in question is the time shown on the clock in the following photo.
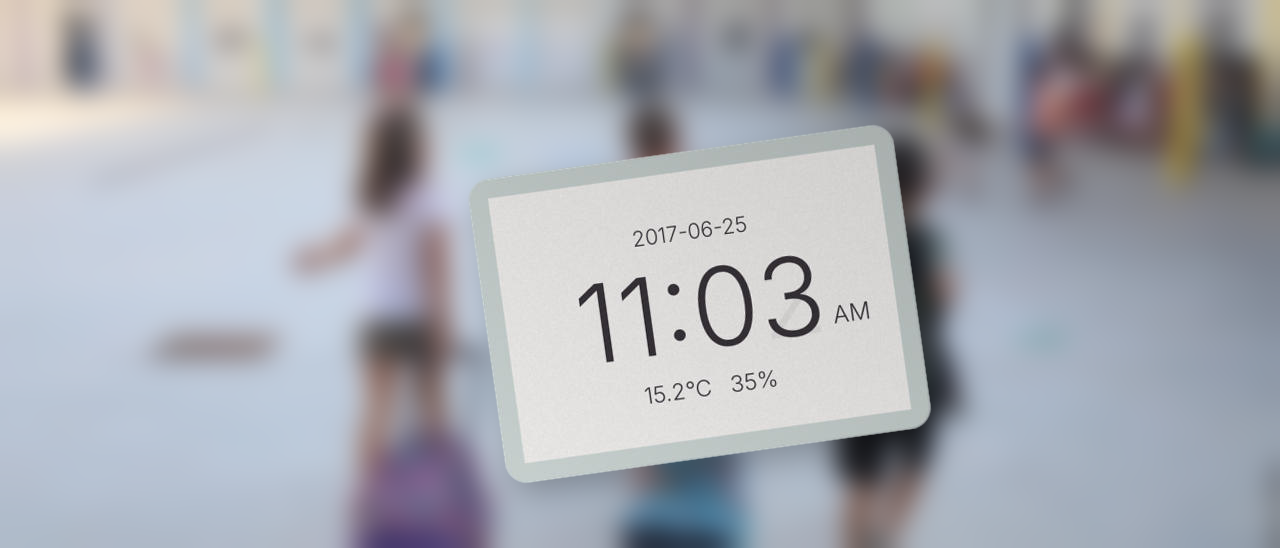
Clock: 11:03
